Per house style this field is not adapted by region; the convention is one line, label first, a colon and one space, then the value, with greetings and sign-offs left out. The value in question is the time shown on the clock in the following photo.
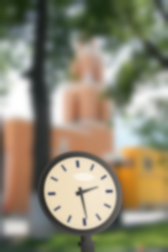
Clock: 2:29
